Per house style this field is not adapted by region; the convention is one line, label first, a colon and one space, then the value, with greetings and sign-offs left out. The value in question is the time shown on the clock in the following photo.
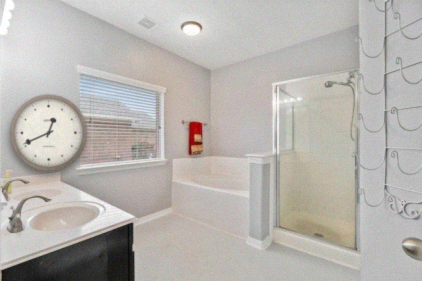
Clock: 12:41
